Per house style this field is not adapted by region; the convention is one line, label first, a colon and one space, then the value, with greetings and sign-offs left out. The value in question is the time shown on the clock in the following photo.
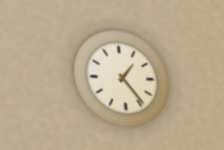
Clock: 1:24
